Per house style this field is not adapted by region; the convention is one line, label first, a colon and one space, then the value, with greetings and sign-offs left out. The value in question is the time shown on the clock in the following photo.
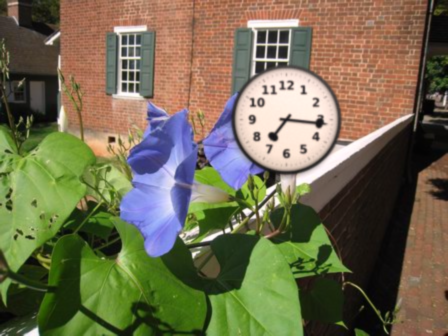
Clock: 7:16
